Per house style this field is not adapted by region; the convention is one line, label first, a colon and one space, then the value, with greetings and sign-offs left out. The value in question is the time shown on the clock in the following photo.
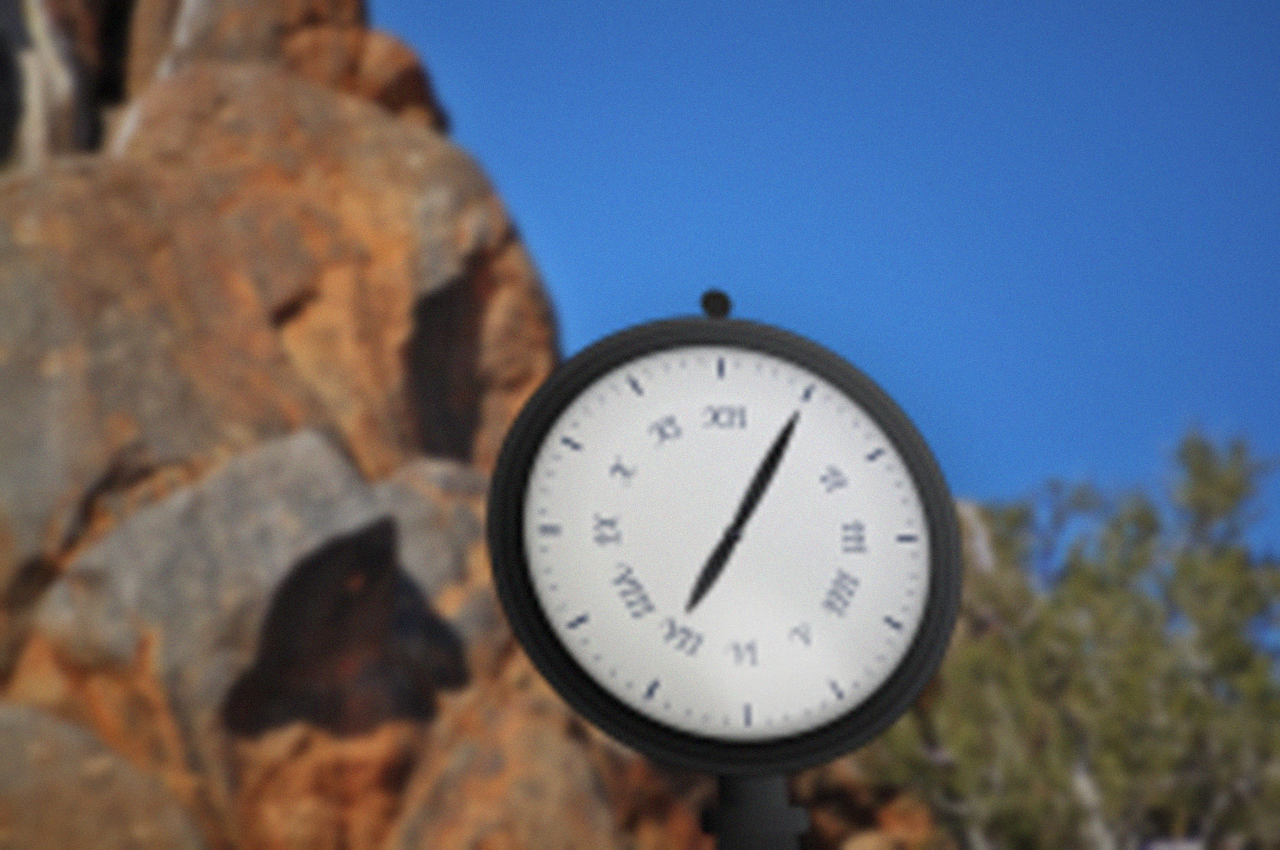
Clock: 7:05
